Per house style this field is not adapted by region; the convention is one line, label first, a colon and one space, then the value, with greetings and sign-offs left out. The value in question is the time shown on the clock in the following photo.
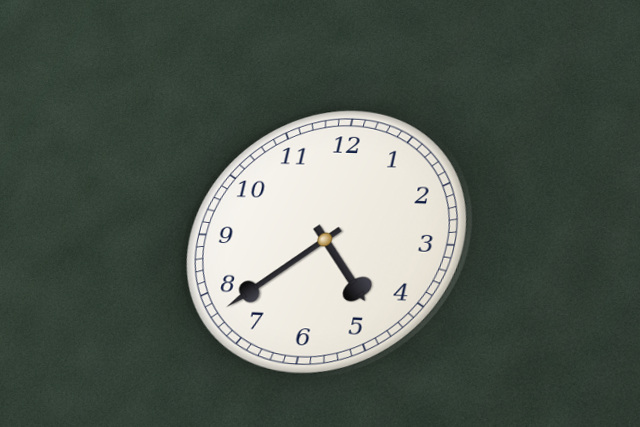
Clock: 4:38
